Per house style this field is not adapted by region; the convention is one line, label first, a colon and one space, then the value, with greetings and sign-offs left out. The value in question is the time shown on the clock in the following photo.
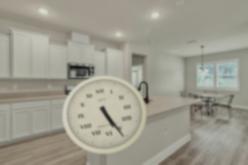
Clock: 5:26
